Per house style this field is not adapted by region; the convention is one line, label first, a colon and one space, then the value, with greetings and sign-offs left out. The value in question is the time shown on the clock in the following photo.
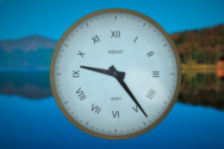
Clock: 9:24
